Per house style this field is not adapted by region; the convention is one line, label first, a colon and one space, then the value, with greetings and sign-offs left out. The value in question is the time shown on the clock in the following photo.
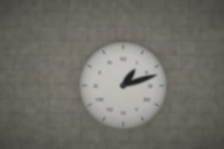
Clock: 1:12
